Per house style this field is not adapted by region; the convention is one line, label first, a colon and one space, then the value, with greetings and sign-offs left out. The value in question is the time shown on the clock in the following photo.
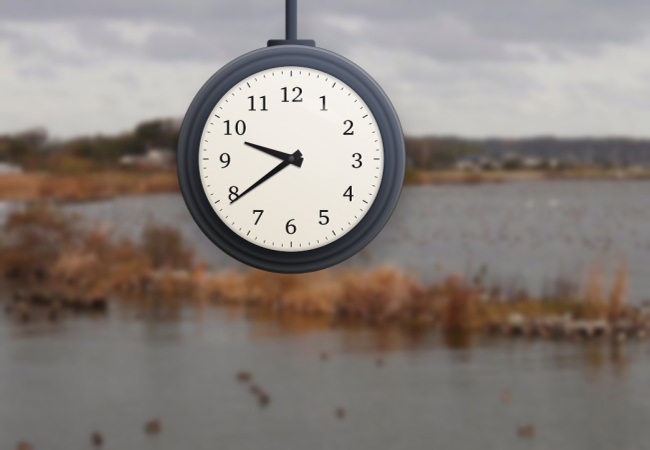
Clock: 9:39
